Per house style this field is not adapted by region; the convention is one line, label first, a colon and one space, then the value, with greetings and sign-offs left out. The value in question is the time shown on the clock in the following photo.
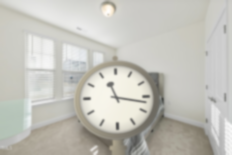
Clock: 11:17
